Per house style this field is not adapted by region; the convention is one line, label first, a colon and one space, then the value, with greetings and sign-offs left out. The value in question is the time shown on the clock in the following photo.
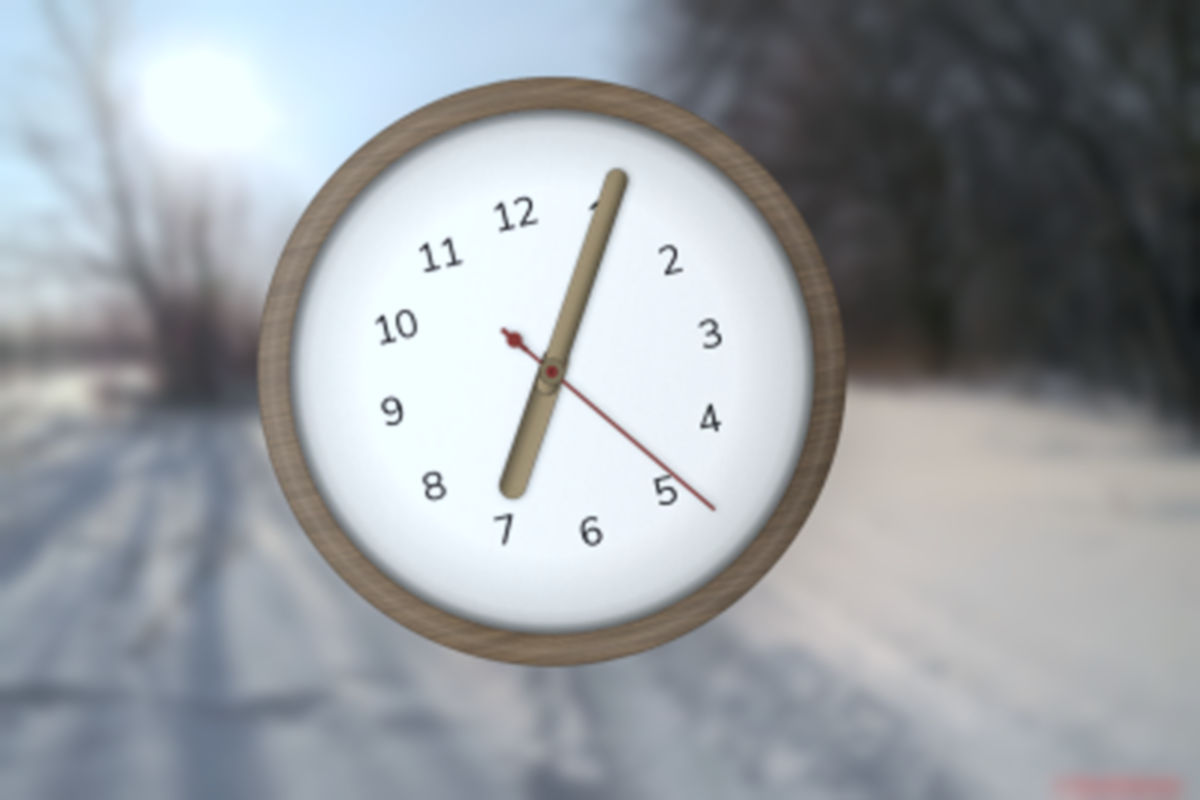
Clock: 7:05:24
